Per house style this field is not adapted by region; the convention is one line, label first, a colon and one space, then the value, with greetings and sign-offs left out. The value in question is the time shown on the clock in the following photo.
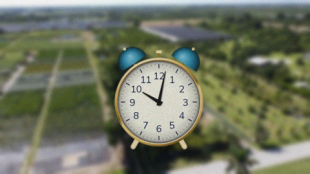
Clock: 10:02
